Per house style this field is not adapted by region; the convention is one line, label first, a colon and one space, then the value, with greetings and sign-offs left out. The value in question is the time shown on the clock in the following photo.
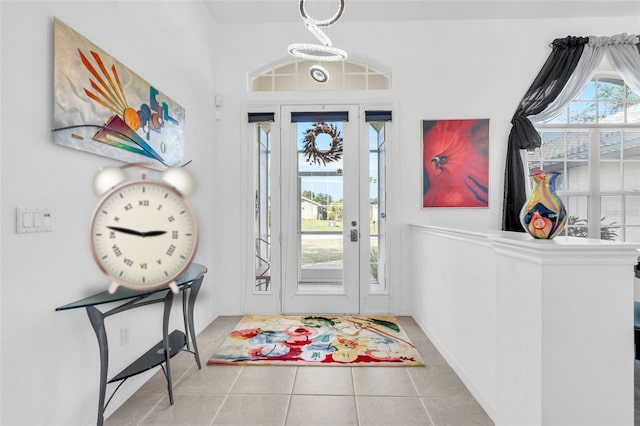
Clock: 2:47
